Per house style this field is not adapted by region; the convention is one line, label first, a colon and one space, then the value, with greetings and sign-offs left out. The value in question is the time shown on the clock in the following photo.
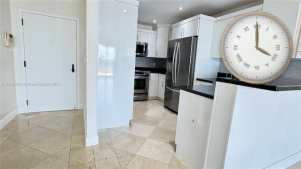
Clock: 4:00
